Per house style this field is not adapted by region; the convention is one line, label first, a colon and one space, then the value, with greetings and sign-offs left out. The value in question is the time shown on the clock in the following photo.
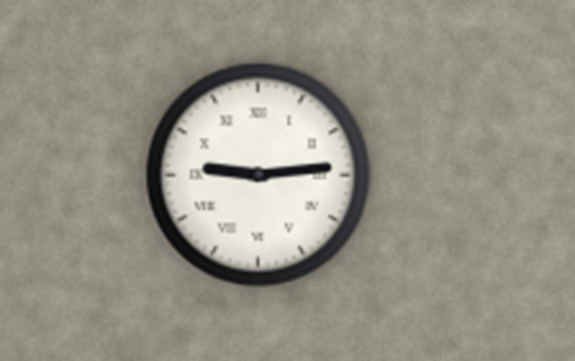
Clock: 9:14
